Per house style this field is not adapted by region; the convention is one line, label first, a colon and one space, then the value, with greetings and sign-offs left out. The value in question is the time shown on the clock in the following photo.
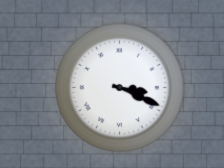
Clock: 3:19
